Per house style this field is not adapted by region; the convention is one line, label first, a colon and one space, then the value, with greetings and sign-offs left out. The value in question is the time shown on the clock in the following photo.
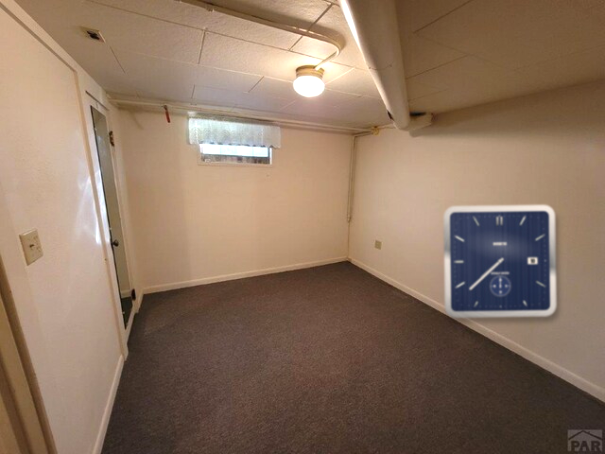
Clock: 7:38
